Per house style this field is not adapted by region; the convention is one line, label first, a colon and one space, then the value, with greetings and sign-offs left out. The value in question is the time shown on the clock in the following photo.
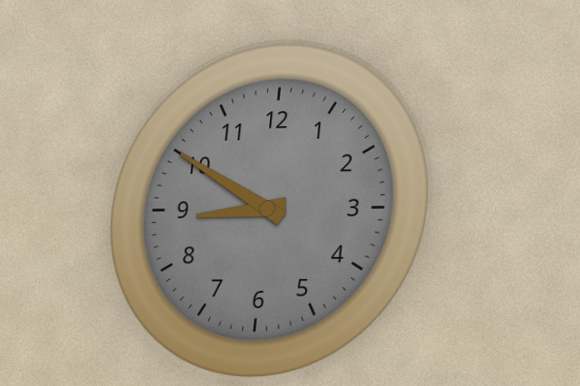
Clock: 8:50
